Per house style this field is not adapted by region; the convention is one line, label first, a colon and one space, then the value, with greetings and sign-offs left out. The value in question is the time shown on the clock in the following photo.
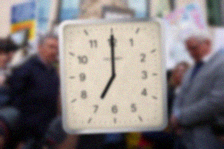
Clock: 7:00
